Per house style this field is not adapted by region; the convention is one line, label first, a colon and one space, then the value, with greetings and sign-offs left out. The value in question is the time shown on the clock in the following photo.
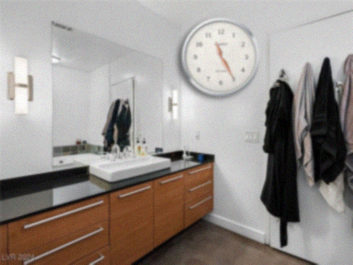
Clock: 11:25
